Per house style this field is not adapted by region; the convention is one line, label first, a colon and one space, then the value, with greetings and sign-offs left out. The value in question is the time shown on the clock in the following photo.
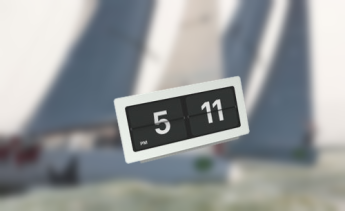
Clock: 5:11
